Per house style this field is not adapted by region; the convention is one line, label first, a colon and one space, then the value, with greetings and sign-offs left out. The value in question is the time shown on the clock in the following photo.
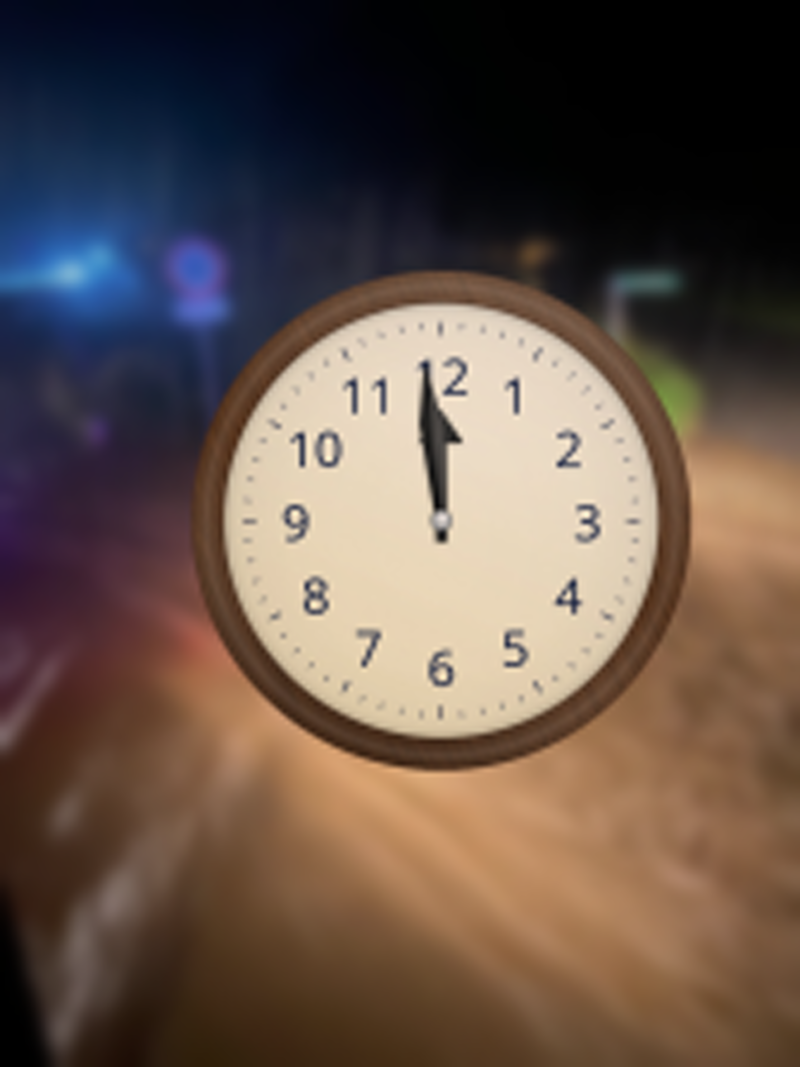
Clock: 11:59
